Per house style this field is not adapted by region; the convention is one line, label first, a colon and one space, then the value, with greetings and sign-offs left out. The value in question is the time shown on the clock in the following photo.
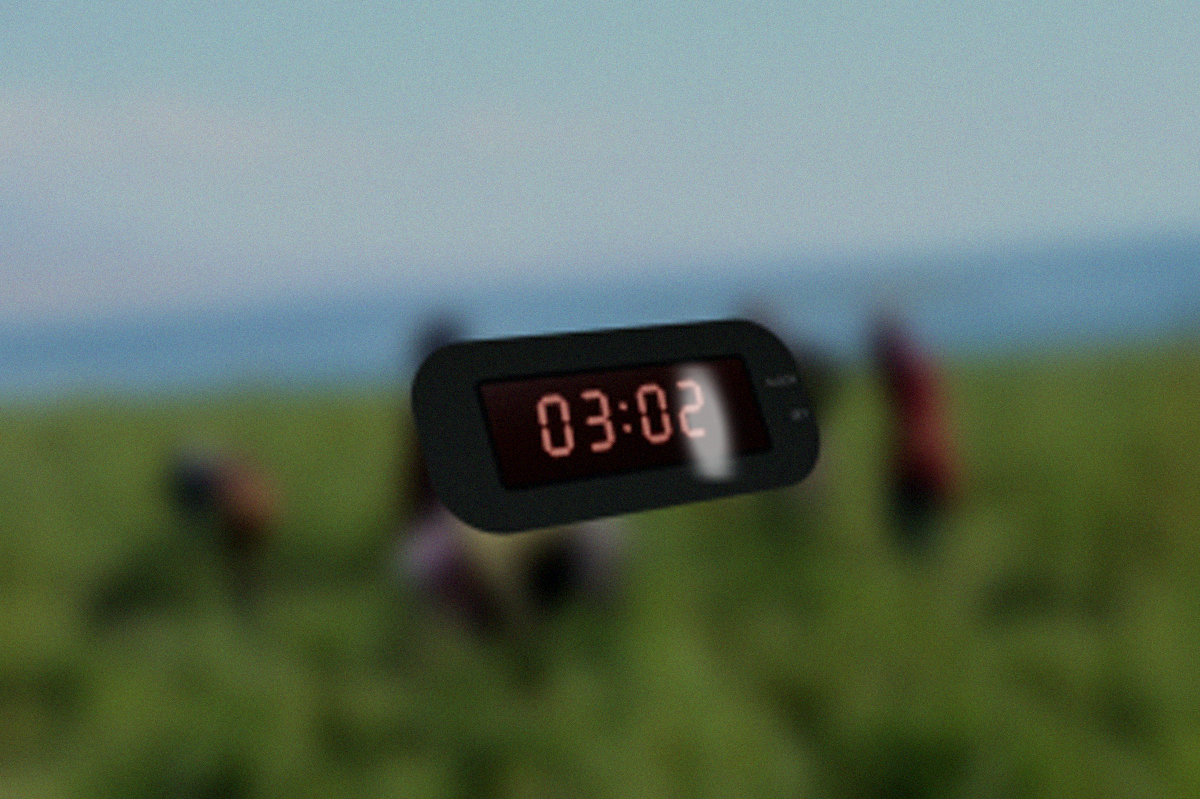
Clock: 3:02
